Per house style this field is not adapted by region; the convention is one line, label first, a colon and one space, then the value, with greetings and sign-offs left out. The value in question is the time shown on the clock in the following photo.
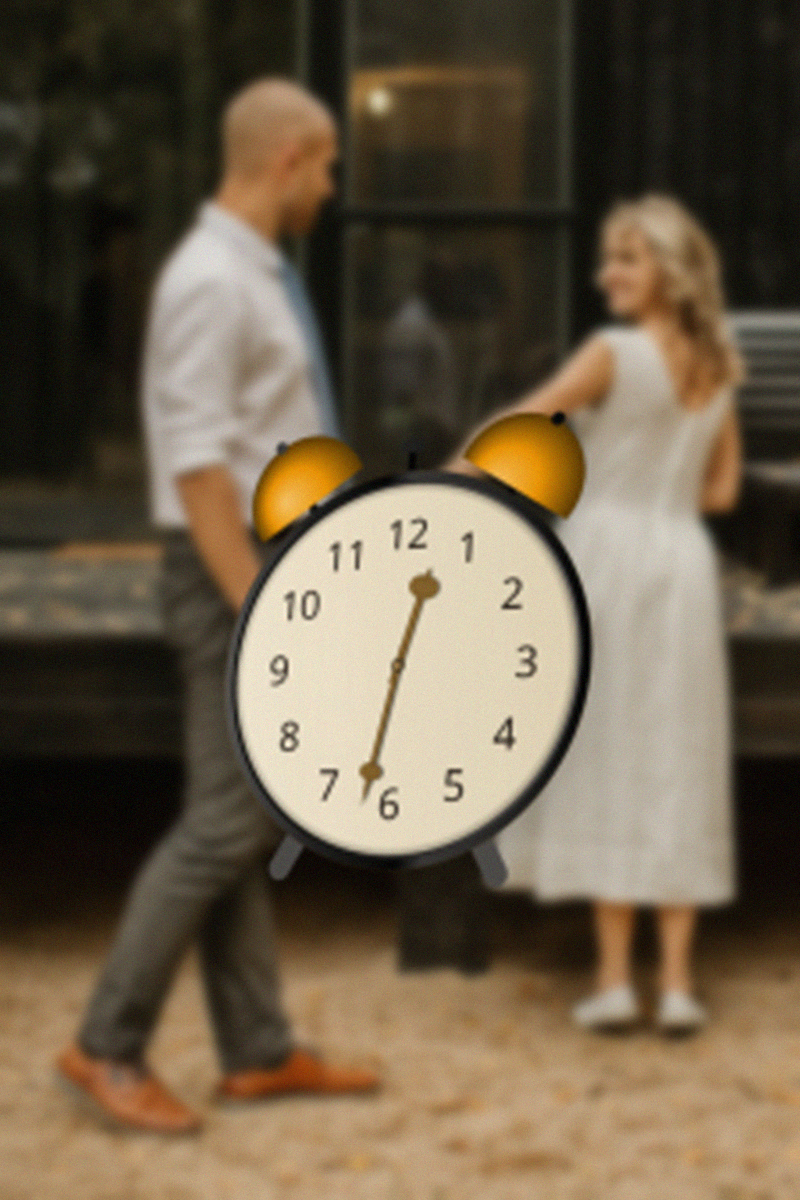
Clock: 12:32
